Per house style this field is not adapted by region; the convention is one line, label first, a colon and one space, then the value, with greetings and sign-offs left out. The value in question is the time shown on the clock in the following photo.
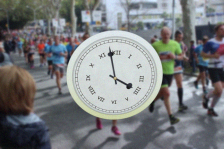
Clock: 3:58
